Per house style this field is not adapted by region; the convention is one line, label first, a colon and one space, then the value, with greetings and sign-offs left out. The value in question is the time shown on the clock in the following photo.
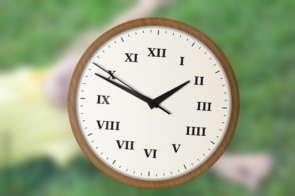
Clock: 1:48:50
